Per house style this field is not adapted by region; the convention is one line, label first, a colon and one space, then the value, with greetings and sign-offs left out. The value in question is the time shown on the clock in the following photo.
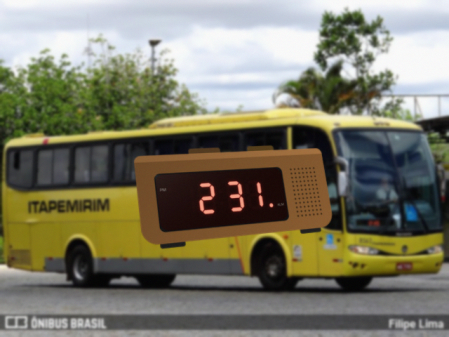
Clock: 2:31
